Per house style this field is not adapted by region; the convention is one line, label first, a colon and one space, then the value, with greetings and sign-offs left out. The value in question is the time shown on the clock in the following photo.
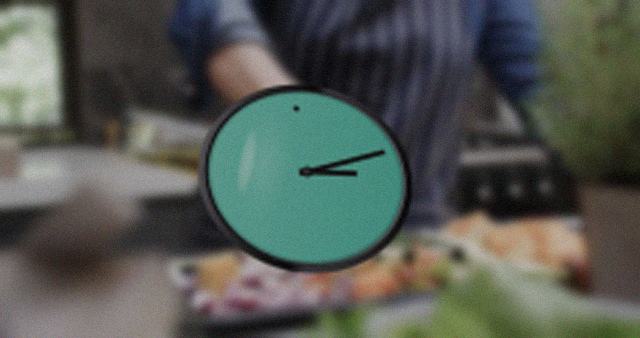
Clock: 3:13
